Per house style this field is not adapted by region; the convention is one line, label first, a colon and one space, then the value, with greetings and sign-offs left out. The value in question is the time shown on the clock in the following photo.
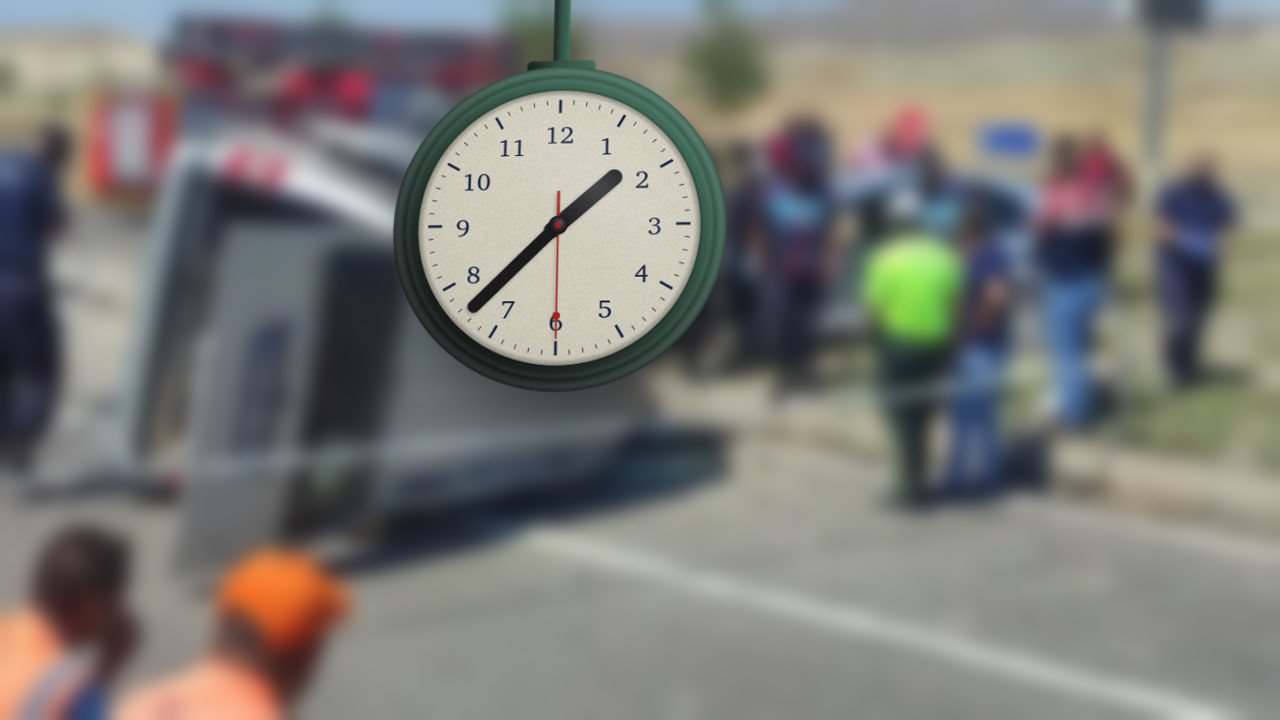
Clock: 1:37:30
